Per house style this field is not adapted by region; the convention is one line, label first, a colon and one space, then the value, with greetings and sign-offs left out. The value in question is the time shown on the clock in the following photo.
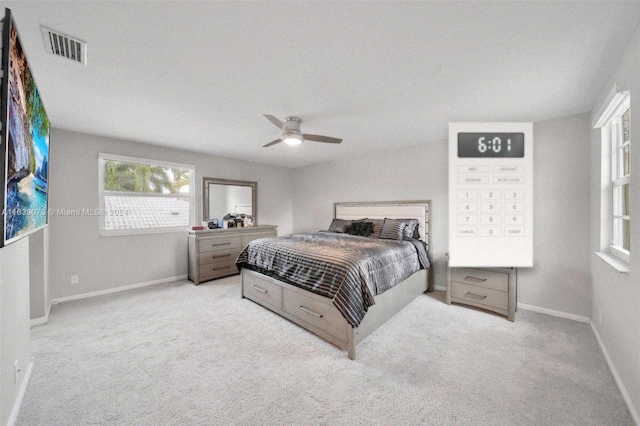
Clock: 6:01
